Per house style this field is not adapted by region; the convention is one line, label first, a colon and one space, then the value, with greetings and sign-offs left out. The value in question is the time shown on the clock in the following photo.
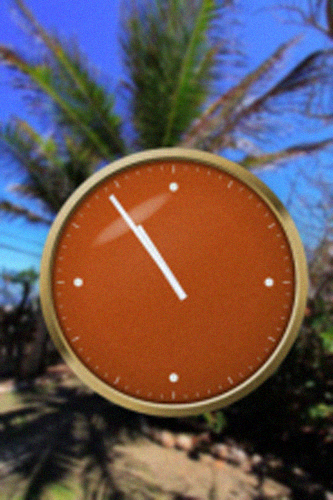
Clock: 10:54
